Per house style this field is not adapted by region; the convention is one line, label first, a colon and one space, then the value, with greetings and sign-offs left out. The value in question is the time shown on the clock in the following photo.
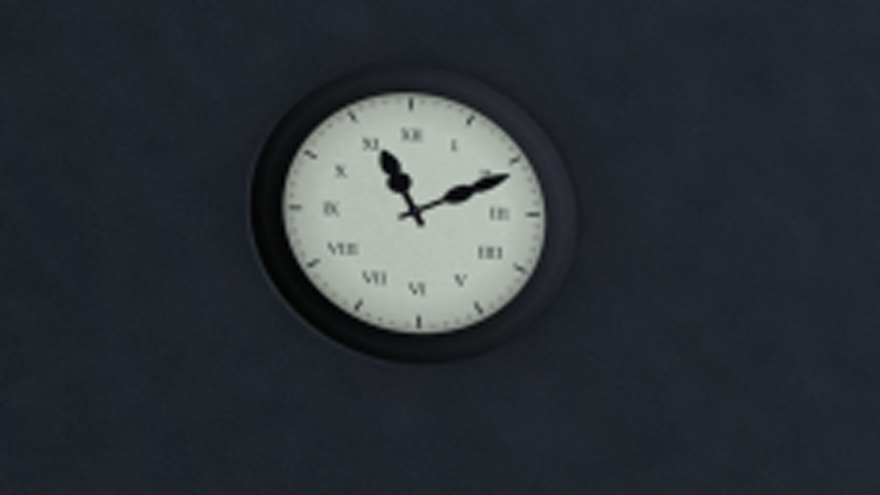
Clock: 11:11
